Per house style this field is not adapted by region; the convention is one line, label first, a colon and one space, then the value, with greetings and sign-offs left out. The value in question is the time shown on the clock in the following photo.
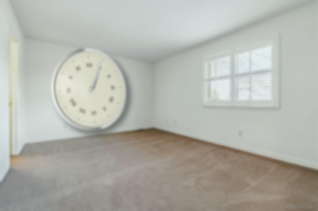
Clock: 1:04
